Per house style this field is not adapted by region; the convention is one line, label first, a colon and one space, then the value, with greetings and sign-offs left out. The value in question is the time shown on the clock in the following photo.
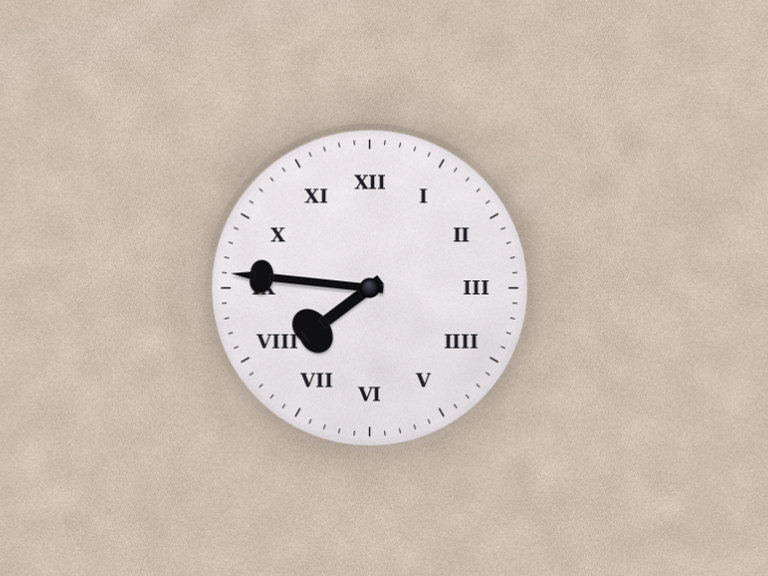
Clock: 7:46
